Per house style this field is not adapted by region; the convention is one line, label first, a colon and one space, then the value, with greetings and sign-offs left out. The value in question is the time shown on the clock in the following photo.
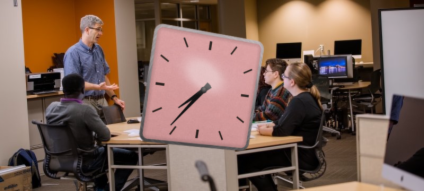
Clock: 7:36
